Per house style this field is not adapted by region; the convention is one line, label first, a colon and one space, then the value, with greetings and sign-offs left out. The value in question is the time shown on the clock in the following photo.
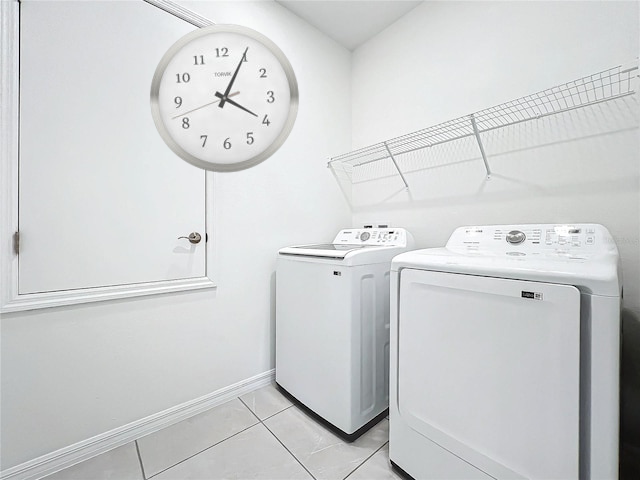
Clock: 4:04:42
